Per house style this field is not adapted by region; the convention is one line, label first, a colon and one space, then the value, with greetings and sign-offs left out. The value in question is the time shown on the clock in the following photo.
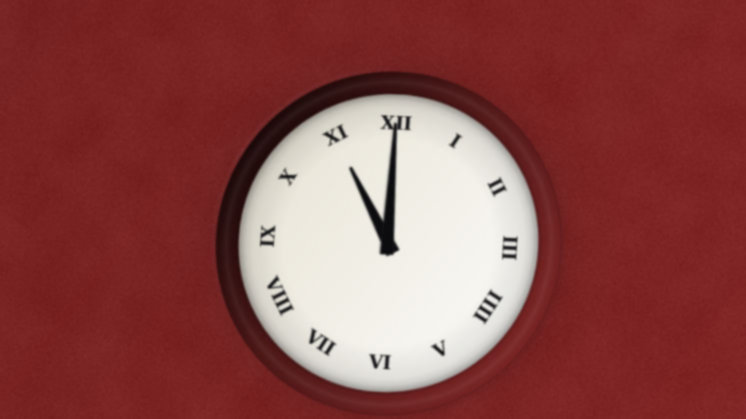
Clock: 11:00
